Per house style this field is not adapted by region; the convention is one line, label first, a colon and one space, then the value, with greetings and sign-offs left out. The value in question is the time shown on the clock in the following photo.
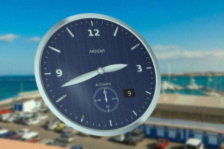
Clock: 2:42
